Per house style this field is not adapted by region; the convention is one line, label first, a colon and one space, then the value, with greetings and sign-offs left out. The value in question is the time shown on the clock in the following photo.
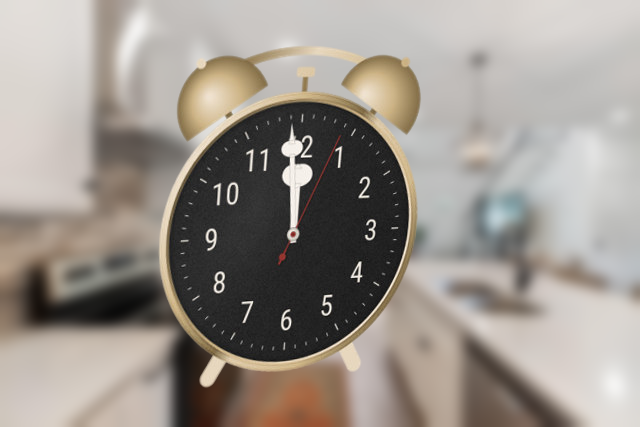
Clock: 11:59:04
